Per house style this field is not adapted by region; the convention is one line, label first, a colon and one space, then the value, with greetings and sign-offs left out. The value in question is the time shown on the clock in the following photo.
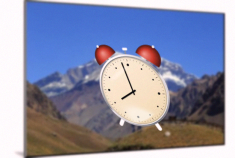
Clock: 7:58
